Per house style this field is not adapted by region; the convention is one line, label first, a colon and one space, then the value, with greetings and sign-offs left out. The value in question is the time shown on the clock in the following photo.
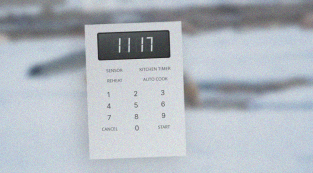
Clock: 11:17
